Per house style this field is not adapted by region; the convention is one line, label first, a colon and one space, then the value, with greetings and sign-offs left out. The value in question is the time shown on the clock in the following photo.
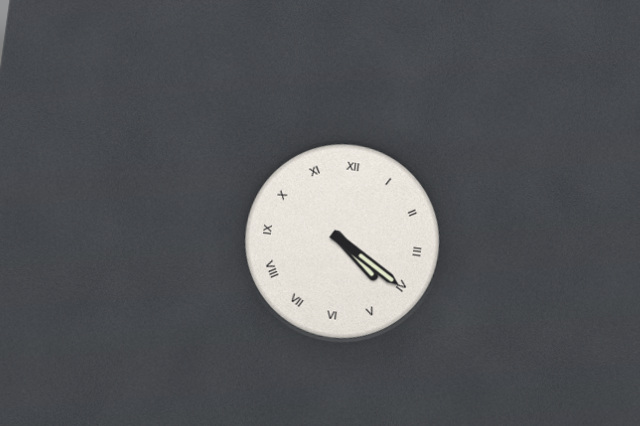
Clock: 4:20
